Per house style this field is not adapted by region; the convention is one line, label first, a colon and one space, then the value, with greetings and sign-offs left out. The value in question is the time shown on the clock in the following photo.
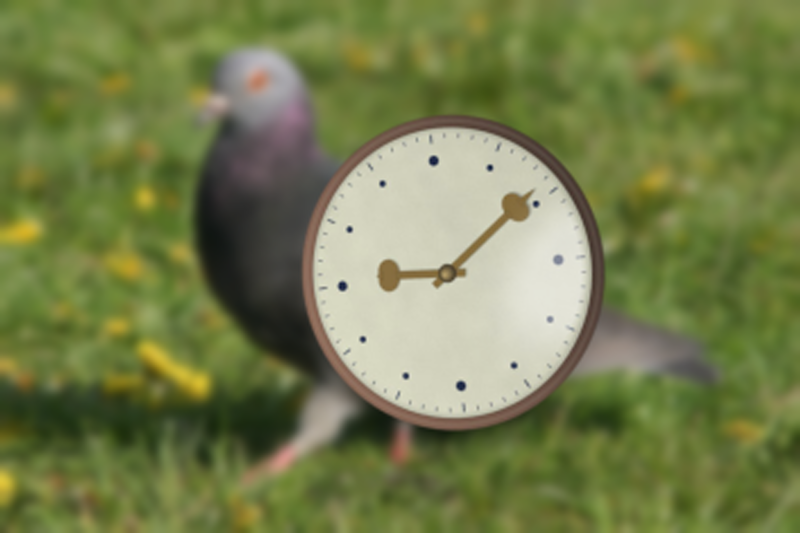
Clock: 9:09
